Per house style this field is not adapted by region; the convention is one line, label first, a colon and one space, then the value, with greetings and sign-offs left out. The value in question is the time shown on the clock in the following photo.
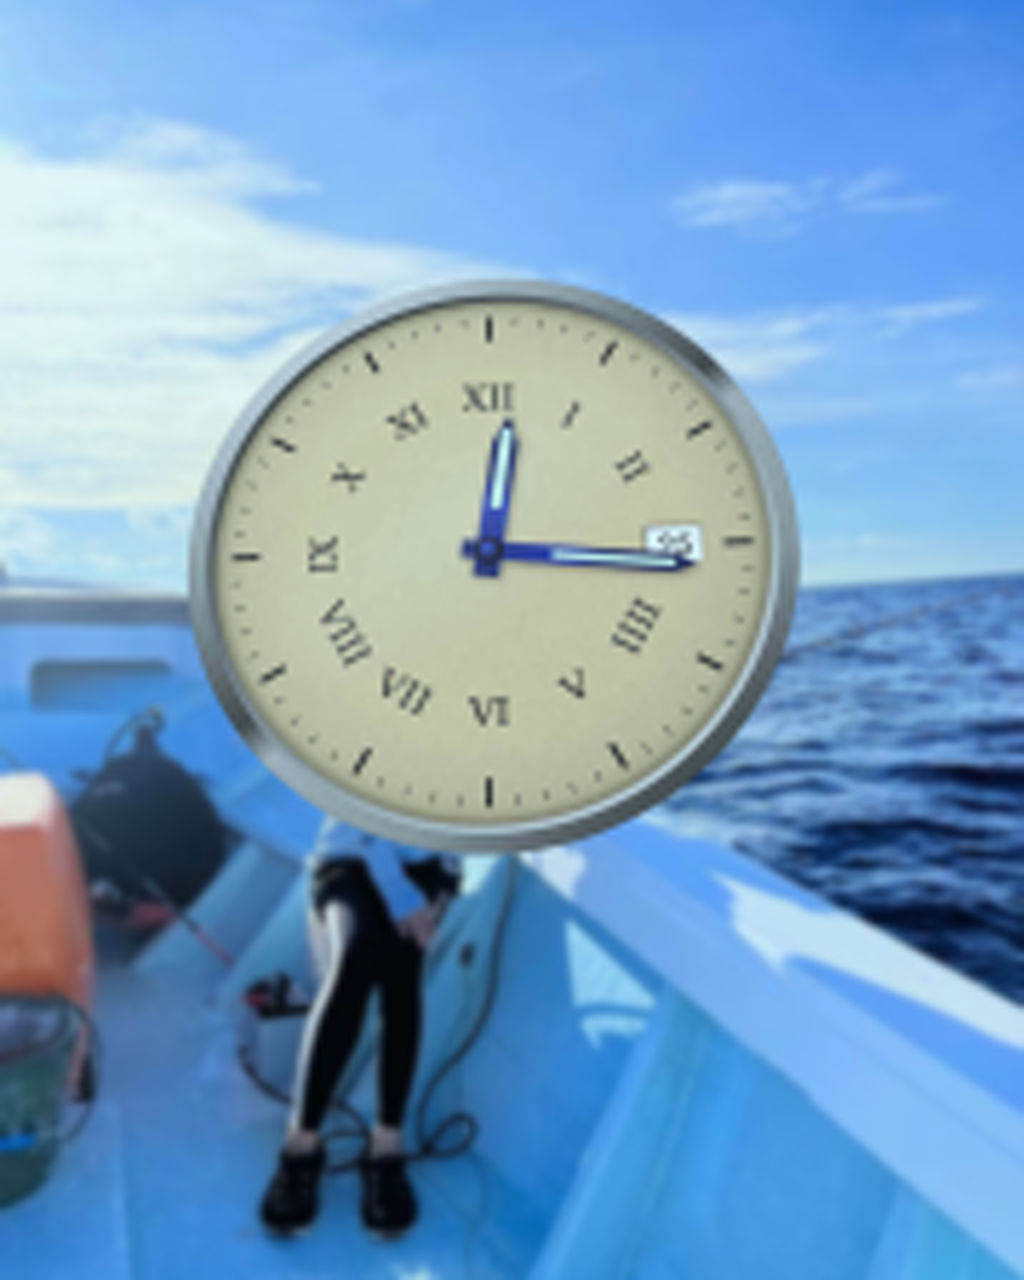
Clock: 12:16
